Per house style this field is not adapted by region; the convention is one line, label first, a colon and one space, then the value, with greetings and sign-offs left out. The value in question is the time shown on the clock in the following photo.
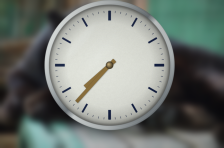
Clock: 7:37
